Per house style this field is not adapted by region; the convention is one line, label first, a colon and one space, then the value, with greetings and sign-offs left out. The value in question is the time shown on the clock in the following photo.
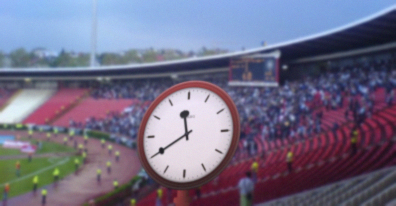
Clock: 11:40
